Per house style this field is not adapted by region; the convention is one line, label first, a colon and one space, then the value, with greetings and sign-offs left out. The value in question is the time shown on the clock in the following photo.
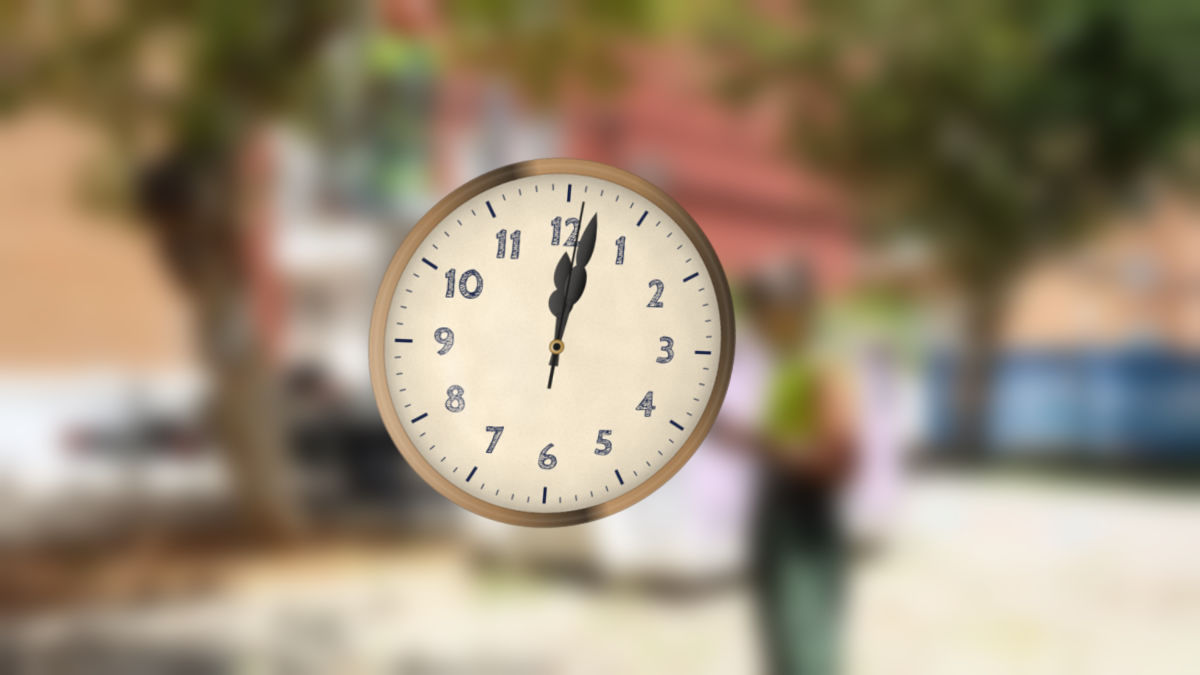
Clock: 12:02:01
